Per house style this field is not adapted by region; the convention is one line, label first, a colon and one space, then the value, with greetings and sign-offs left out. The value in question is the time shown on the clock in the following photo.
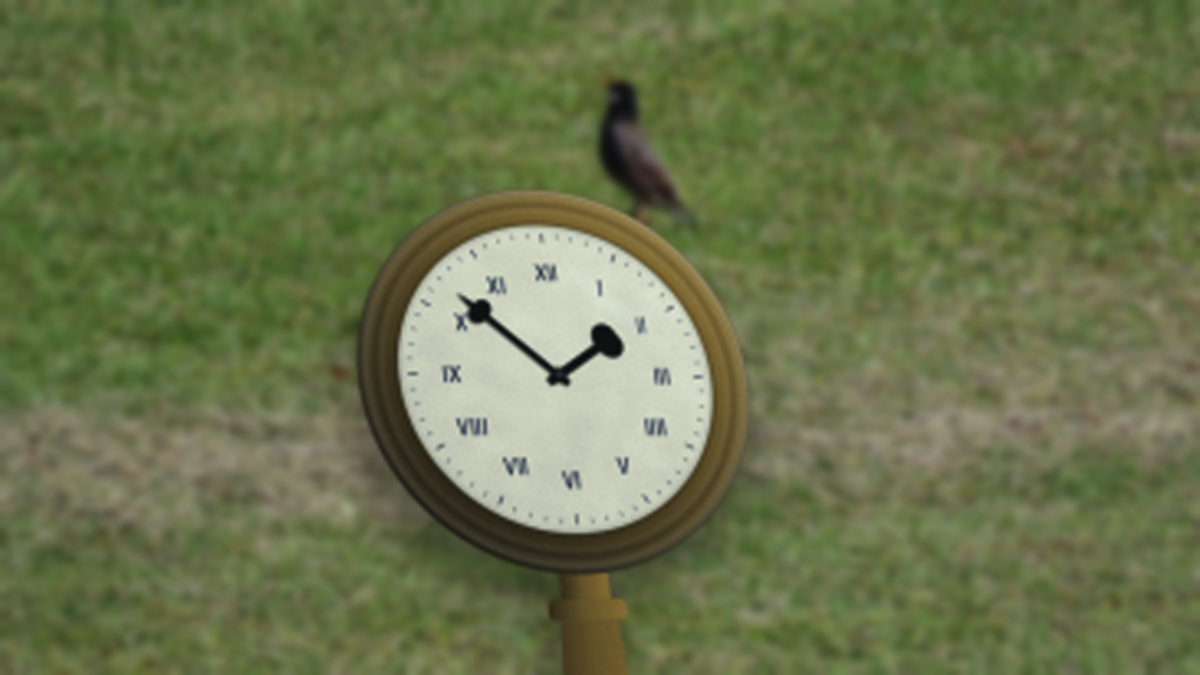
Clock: 1:52
